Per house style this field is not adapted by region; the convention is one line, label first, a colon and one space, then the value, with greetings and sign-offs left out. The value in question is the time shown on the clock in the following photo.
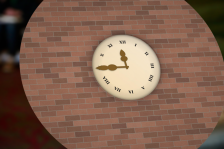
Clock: 11:45
